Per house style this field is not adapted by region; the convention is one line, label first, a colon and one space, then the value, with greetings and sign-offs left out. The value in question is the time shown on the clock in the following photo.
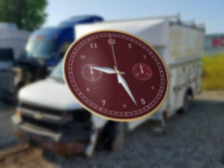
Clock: 9:27
